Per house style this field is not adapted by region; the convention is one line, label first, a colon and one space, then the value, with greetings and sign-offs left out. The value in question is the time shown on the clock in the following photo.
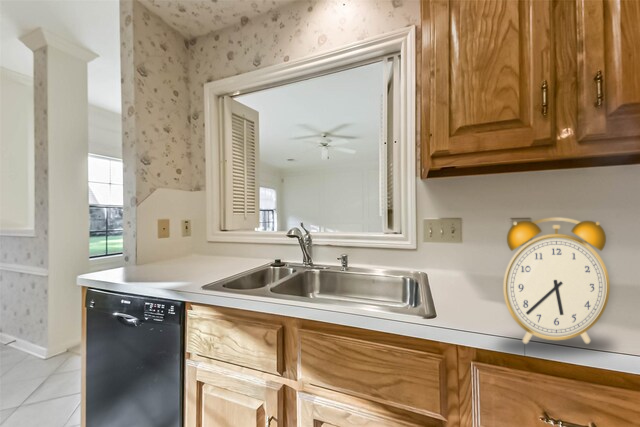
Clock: 5:38
